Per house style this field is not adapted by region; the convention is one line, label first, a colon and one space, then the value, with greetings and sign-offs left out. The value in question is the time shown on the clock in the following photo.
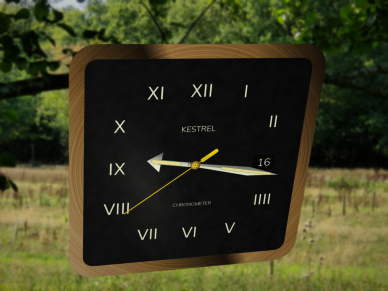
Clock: 9:16:39
